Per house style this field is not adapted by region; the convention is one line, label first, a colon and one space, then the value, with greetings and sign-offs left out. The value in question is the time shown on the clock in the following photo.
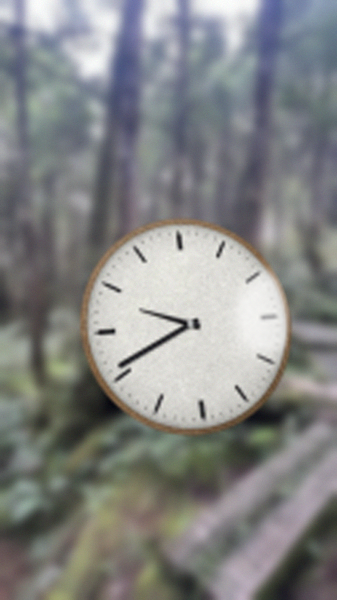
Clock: 9:41
